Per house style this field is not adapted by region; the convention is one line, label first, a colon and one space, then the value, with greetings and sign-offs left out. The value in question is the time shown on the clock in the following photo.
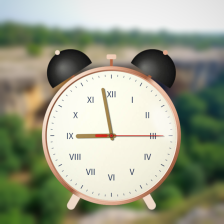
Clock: 8:58:15
